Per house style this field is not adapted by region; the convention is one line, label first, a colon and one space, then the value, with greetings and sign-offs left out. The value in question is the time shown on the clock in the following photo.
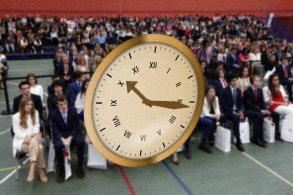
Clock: 10:16
